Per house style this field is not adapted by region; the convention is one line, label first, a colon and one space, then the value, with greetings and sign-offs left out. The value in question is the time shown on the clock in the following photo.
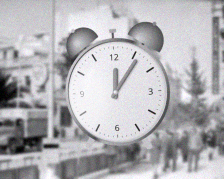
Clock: 12:06
